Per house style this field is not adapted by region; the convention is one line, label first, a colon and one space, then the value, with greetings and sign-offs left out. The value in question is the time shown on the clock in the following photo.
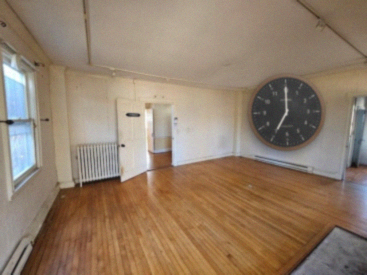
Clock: 7:00
